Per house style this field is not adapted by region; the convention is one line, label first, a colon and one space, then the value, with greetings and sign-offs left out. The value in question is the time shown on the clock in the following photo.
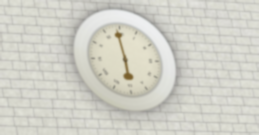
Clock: 5:59
